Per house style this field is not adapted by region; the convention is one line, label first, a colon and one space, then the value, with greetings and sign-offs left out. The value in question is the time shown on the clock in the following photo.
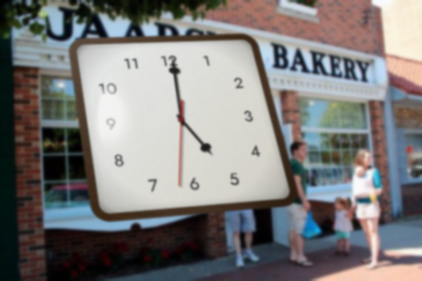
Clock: 5:00:32
